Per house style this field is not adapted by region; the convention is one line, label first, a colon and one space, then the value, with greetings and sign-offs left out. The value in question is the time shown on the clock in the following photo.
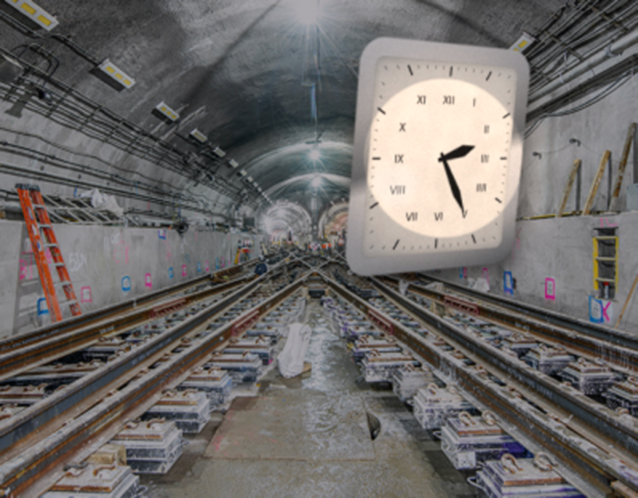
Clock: 2:25
